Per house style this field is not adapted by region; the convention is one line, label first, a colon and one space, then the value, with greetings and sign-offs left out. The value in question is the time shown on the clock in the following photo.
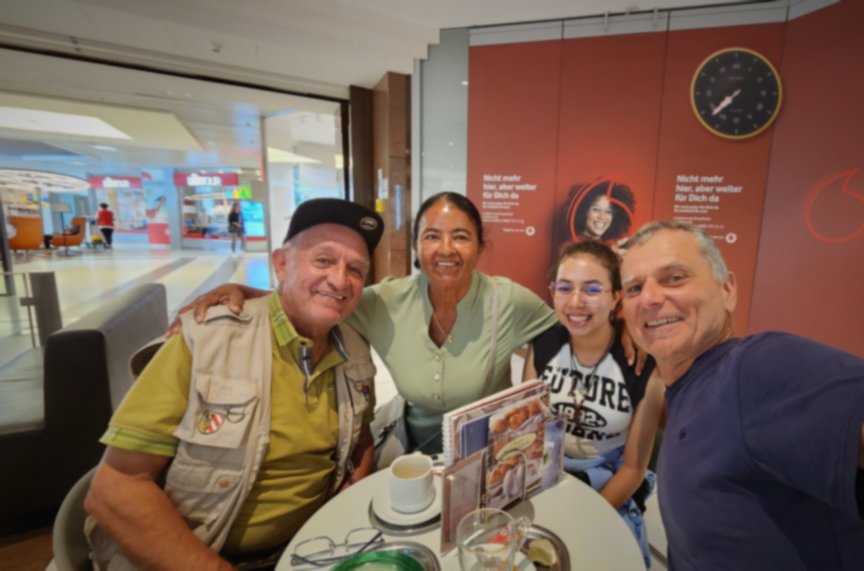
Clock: 7:38
